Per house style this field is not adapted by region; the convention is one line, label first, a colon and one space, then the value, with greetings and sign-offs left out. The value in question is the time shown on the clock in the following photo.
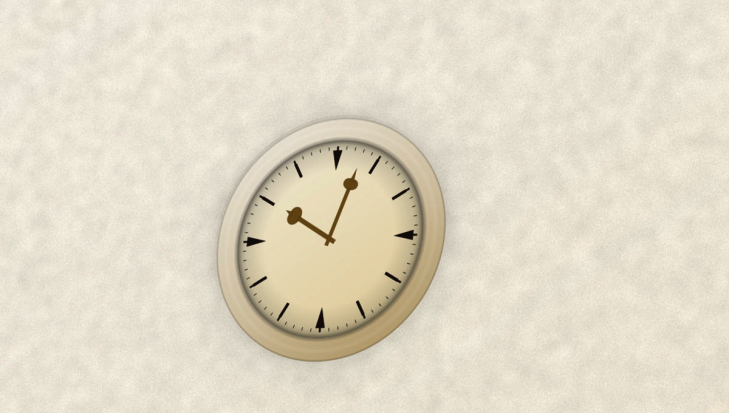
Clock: 10:03
